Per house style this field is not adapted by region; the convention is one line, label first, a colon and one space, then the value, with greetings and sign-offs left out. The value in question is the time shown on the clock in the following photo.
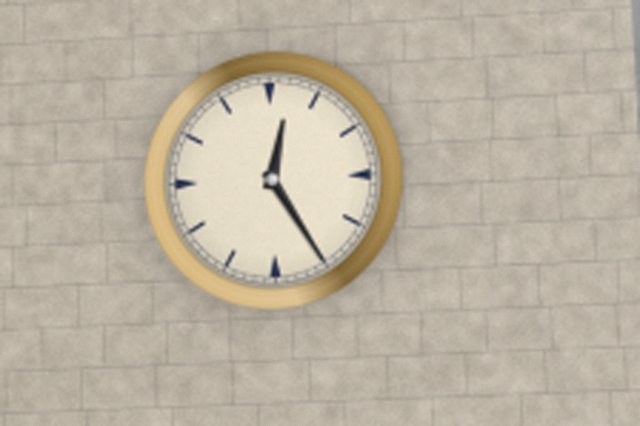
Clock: 12:25
